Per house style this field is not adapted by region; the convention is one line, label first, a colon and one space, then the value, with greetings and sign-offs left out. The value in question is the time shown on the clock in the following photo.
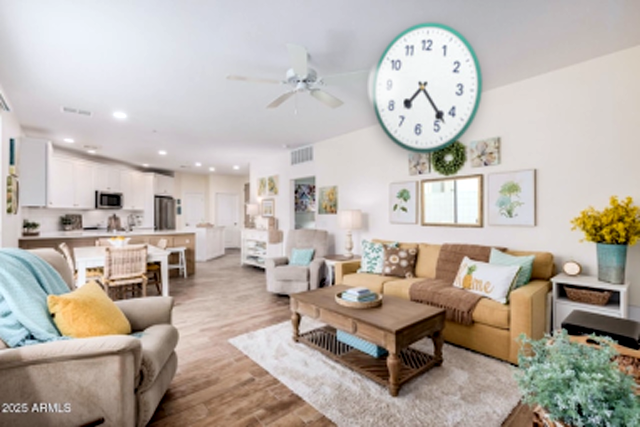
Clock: 7:23
